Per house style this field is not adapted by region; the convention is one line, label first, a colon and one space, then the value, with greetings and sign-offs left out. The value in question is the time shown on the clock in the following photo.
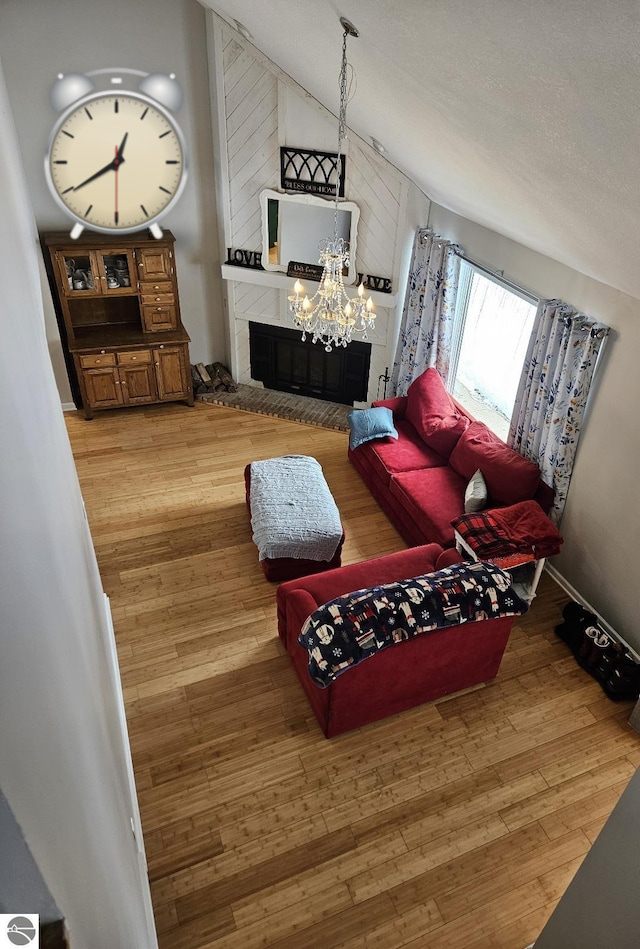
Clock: 12:39:30
